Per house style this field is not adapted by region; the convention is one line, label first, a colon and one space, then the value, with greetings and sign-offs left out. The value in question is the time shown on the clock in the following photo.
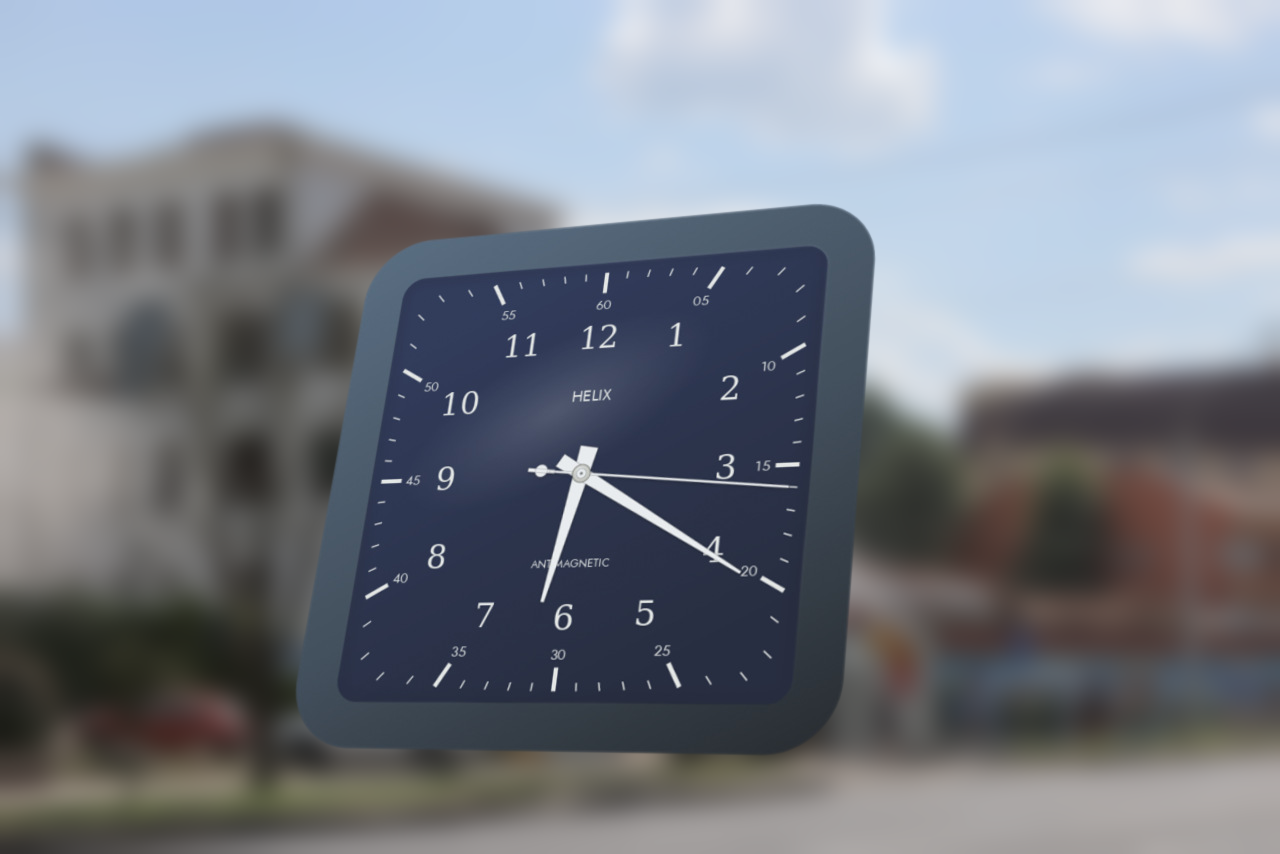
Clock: 6:20:16
